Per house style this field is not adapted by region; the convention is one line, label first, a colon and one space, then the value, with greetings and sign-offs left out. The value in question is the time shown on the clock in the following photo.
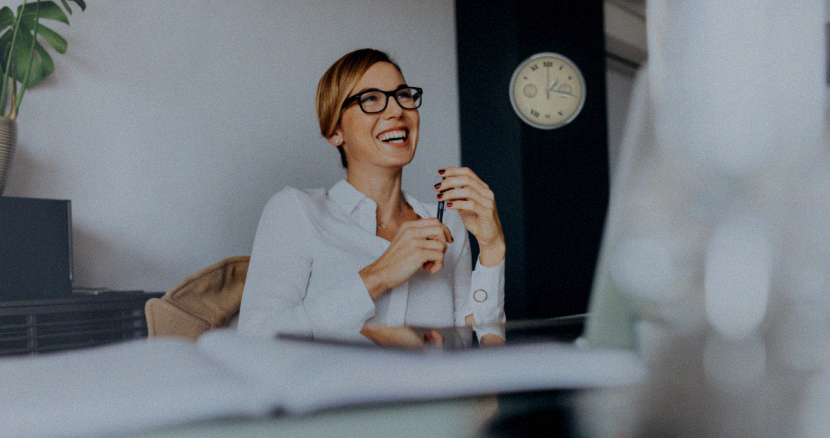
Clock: 1:17
